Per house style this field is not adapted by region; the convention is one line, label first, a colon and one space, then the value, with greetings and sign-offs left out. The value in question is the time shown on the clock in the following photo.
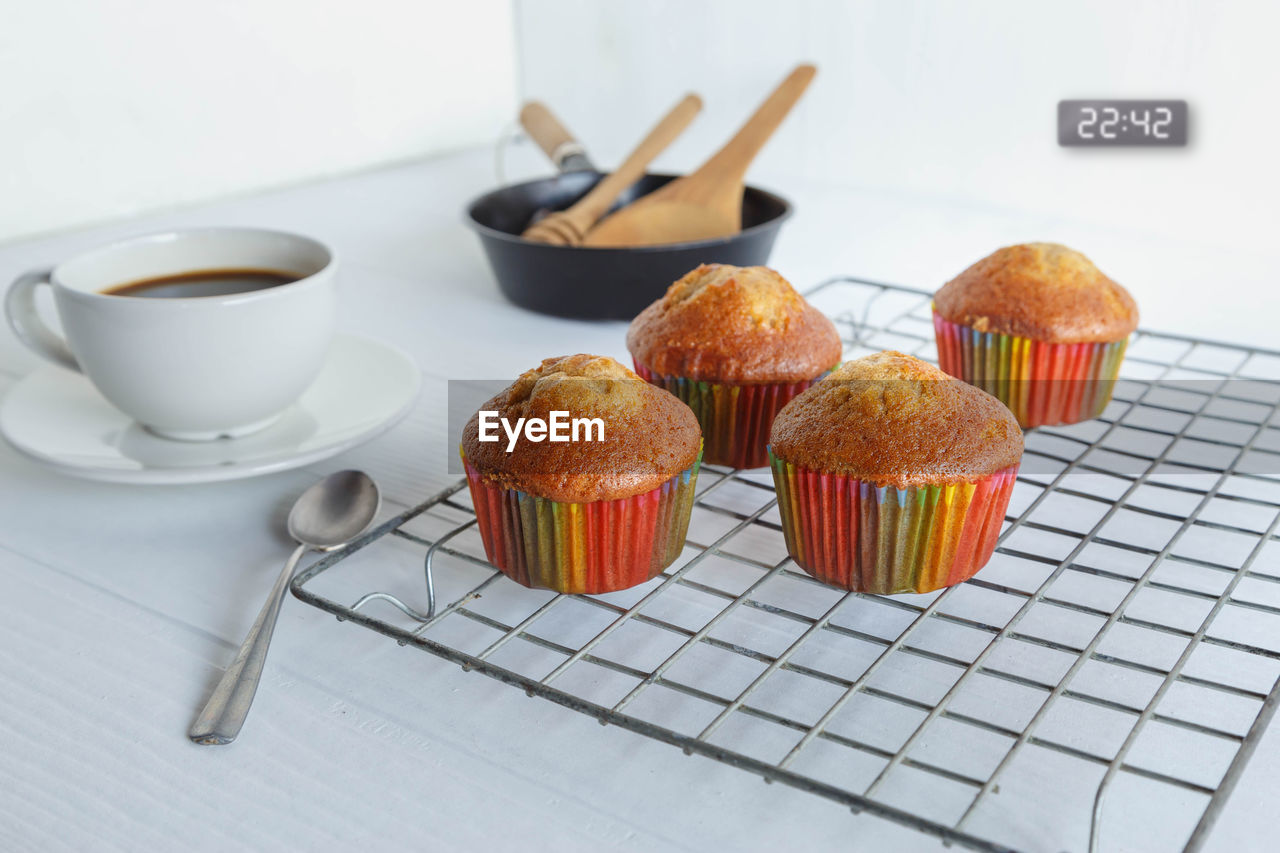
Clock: 22:42
